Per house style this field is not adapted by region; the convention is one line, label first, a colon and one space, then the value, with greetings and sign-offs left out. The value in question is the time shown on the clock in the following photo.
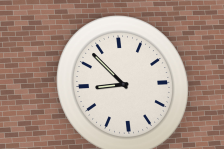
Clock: 8:53
